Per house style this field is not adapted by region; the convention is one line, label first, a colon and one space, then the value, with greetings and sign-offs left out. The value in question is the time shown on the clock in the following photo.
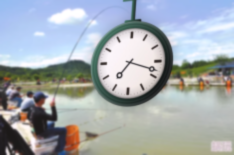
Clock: 7:18
